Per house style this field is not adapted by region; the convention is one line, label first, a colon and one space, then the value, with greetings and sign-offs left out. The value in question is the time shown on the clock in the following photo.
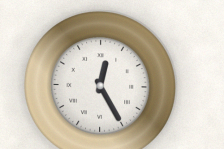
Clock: 12:25
